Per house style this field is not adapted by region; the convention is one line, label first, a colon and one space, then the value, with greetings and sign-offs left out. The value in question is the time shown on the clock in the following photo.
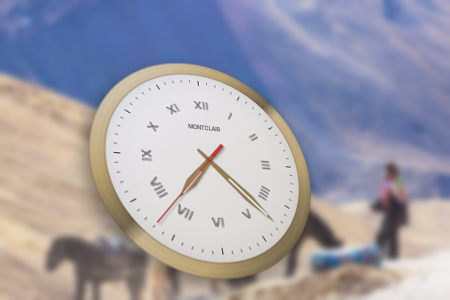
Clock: 7:22:37
